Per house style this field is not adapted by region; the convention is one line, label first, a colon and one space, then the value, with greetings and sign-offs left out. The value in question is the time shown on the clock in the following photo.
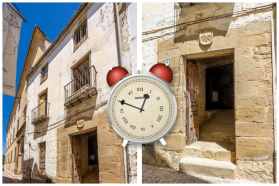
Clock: 12:49
